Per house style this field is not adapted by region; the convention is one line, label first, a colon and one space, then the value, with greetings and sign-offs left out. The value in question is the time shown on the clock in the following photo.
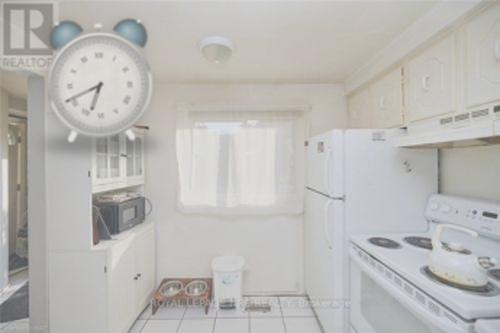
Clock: 6:41
